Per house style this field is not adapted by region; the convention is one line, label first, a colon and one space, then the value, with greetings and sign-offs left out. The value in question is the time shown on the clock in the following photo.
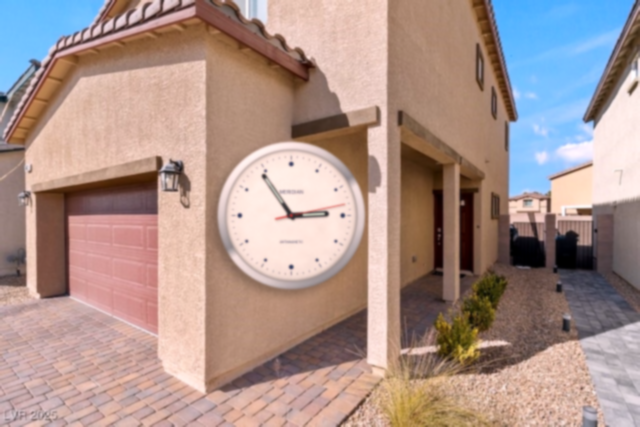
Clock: 2:54:13
